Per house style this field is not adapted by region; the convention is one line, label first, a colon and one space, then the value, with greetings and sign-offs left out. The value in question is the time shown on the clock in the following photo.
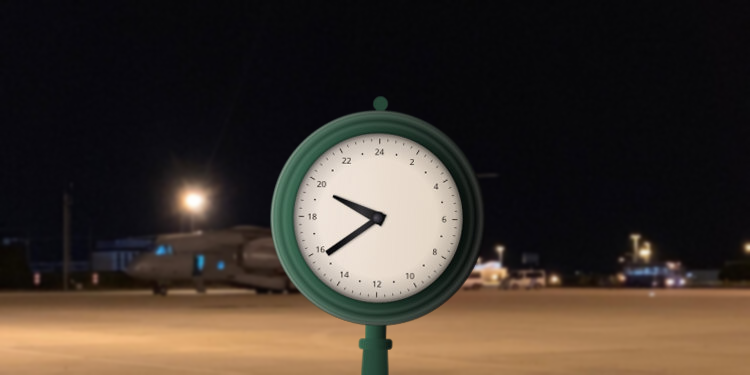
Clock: 19:39
